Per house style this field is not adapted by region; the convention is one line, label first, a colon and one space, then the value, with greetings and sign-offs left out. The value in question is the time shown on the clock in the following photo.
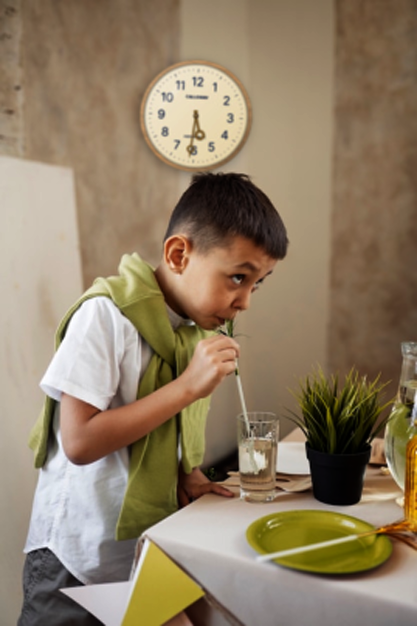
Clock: 5:31
